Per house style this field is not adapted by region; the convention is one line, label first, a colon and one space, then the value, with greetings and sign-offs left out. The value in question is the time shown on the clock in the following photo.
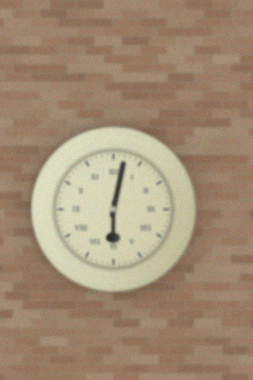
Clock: 6:02
